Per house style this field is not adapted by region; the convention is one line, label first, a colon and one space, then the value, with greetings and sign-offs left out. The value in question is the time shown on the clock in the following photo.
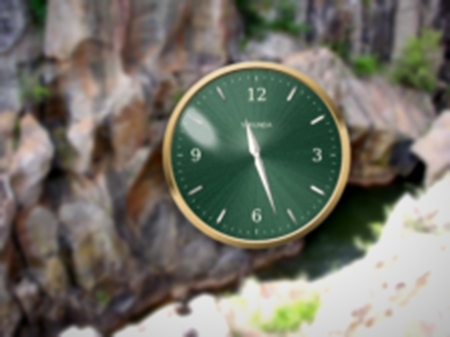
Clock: 11:27
